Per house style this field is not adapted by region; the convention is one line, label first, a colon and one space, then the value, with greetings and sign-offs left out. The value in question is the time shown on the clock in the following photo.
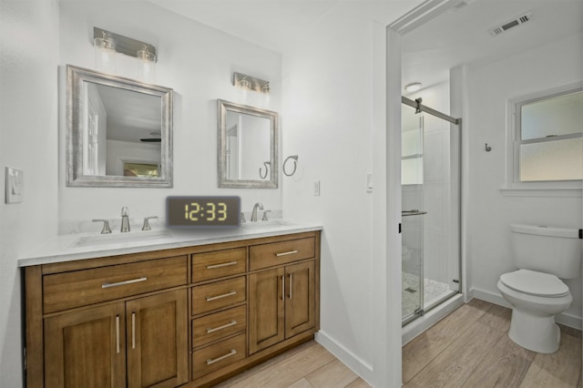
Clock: 12:33
